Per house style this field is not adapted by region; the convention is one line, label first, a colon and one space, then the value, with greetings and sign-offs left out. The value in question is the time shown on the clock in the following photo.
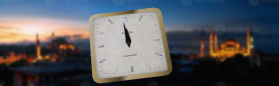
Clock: 11:59
